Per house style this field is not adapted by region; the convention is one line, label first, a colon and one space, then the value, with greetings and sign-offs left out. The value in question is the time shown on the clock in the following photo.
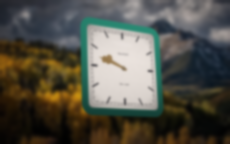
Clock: 9:48
